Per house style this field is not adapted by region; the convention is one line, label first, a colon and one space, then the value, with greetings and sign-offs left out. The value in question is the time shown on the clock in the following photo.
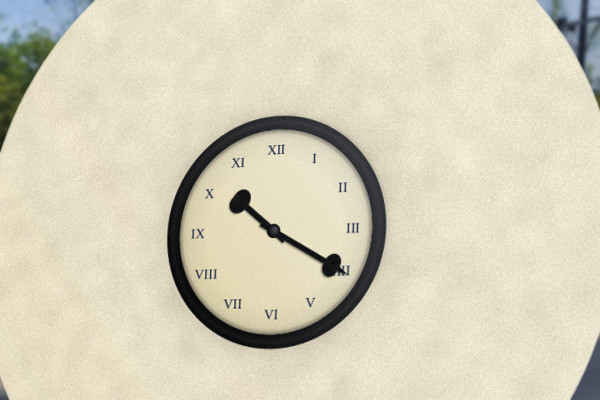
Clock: 10:20
